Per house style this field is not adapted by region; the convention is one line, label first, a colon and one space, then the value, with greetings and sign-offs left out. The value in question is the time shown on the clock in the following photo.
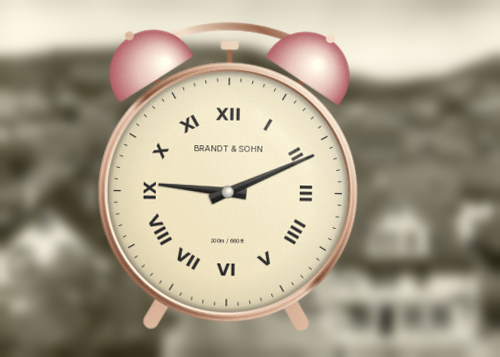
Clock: 9:11
